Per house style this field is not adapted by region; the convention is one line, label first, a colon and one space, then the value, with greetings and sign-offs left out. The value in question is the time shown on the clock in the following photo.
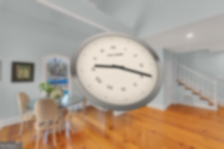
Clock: 9:19
